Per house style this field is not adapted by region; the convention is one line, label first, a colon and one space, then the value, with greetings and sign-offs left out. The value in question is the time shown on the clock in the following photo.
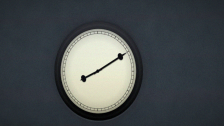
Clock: 8:10
